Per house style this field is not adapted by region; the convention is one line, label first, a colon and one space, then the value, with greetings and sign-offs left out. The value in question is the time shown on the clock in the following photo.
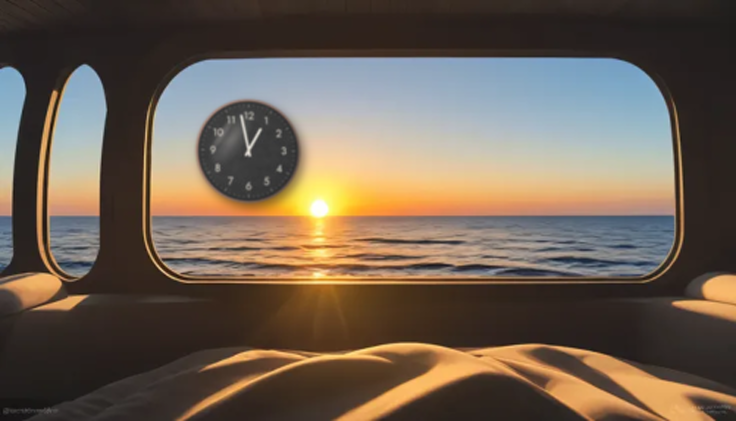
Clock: 12:58
